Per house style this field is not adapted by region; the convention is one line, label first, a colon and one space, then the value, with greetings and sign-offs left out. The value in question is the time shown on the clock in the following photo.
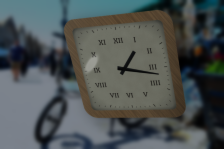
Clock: 1:17
